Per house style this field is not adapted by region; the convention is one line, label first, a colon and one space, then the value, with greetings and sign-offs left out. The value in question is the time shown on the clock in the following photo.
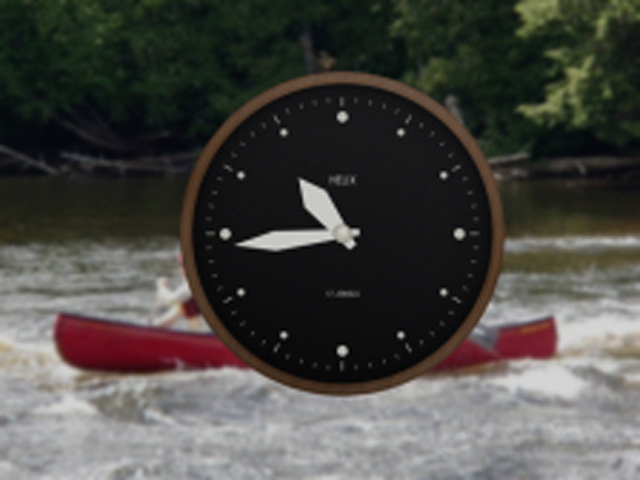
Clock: 10:44
